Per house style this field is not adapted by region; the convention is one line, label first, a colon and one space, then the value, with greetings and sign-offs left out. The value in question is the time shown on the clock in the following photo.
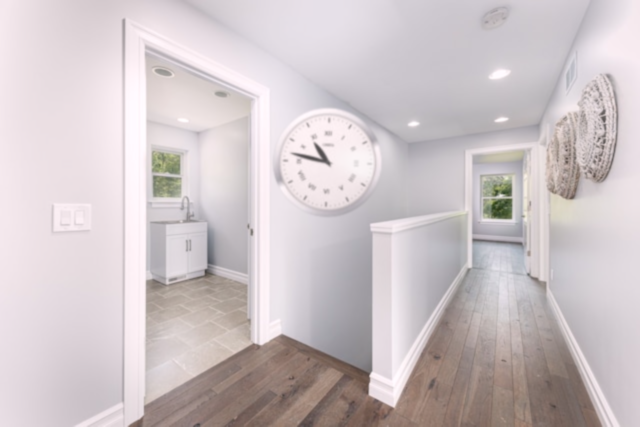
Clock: 10:47
